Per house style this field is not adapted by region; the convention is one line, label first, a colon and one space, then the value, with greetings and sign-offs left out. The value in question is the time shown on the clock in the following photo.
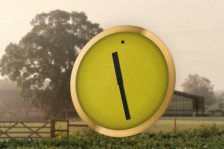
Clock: 11:27
